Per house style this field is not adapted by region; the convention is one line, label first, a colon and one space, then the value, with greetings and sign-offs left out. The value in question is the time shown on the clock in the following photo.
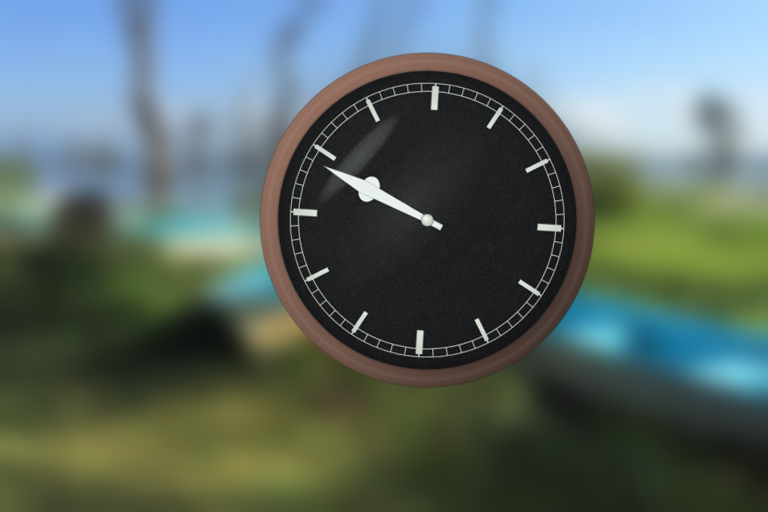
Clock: 9:49
